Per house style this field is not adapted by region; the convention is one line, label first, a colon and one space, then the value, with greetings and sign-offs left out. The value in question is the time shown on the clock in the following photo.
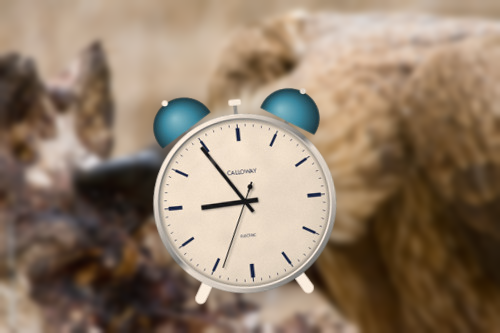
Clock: 8:54:34
